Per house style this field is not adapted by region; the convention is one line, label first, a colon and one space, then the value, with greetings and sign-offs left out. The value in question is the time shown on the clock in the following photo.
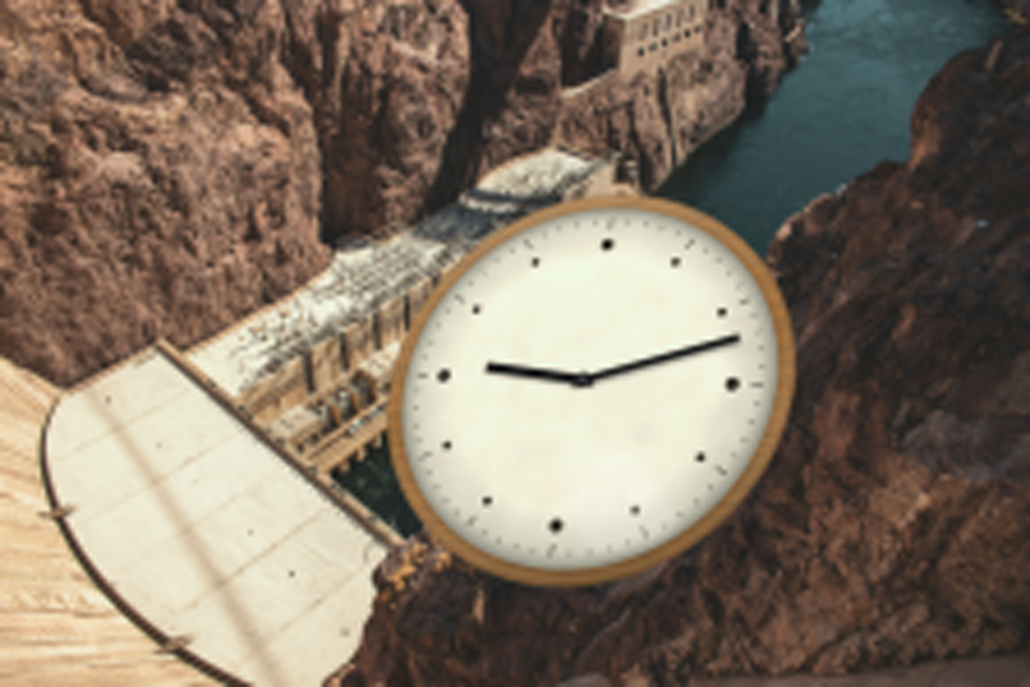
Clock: 9:12
